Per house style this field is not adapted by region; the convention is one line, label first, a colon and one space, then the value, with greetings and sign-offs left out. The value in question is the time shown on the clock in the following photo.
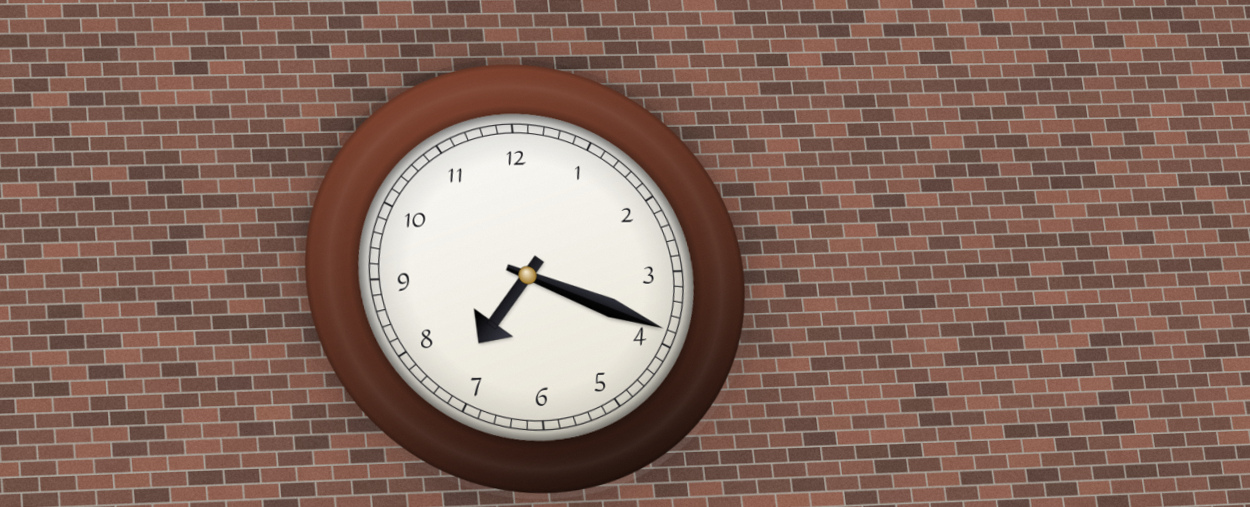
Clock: 7:19
